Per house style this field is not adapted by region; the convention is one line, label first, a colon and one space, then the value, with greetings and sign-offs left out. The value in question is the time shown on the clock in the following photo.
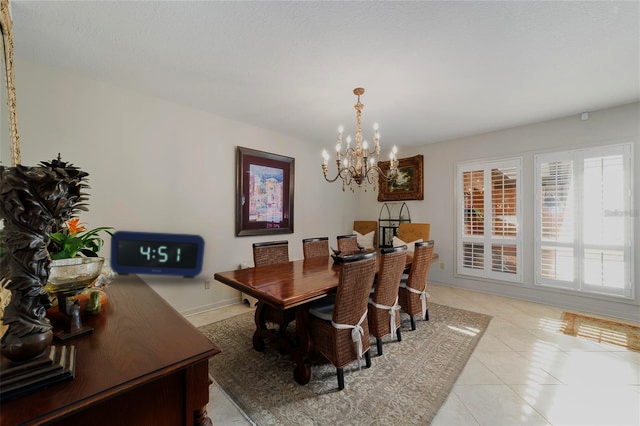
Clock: 4:51
